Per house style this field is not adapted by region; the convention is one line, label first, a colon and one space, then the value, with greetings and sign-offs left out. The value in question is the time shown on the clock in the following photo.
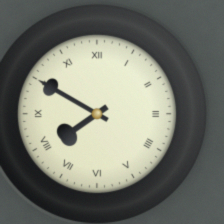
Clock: 7:50
